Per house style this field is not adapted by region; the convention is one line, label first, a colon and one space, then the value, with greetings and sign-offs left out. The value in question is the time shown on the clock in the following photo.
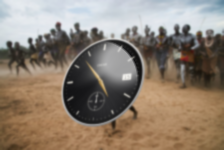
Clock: 4:53
